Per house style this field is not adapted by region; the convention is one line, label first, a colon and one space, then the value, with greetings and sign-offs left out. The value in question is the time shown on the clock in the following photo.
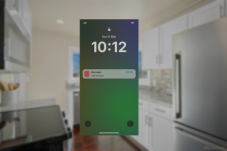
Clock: 10:12
